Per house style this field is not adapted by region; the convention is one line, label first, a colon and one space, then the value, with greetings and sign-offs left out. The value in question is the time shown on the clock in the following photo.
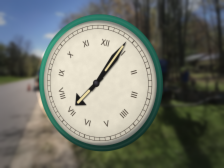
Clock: 7:04
